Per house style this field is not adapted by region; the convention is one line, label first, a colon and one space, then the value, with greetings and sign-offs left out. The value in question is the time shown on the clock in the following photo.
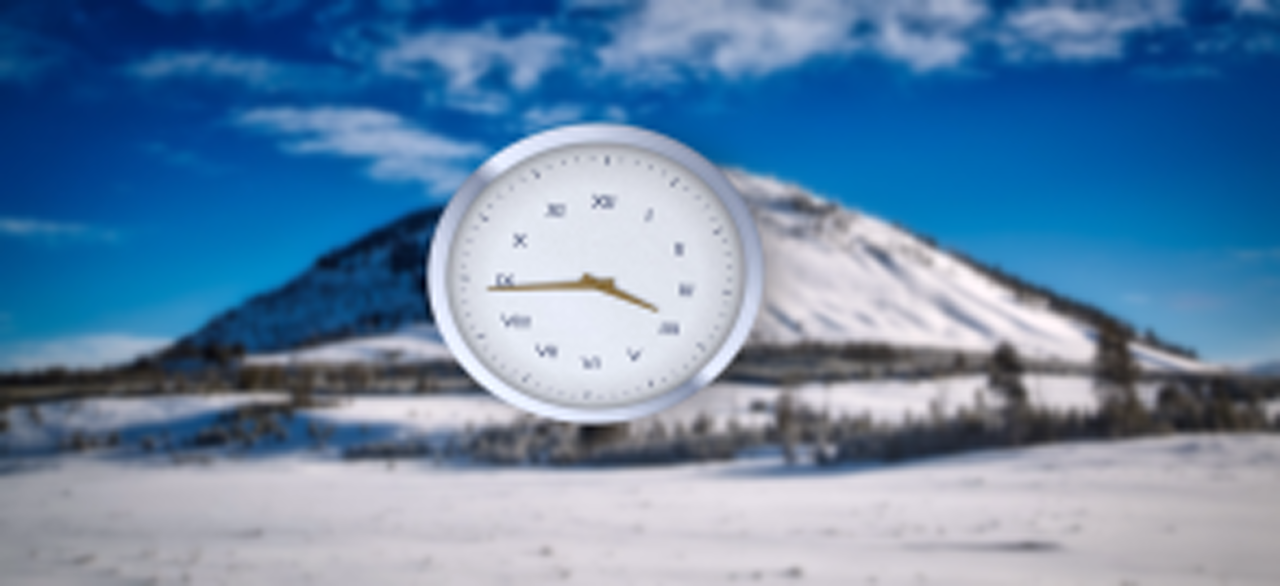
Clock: 3:44
